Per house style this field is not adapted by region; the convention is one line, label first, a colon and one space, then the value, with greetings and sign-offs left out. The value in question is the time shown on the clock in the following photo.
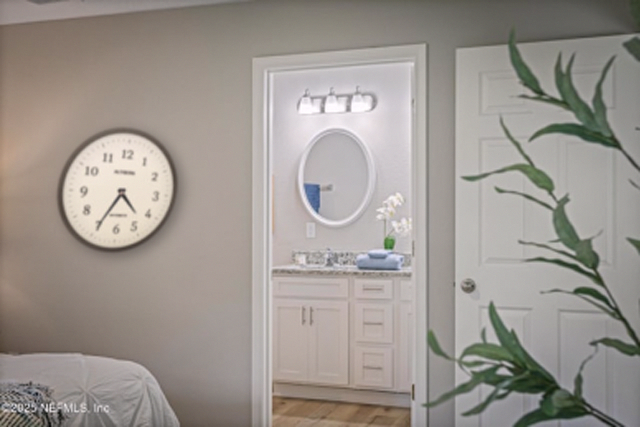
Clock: 4:35
